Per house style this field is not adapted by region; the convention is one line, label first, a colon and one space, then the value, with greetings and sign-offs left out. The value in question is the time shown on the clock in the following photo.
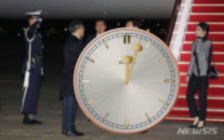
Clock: 12:03
